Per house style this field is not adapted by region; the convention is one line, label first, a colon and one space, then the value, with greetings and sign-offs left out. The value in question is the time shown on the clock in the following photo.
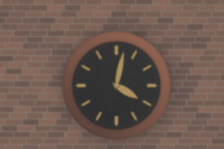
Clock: 4:02
